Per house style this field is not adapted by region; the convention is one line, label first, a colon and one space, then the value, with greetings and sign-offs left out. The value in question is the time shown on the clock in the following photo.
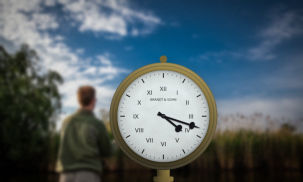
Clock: 4:18
